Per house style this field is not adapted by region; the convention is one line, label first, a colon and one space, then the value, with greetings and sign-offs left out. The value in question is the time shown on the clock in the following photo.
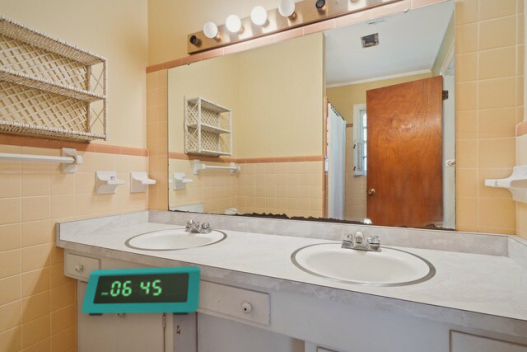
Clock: 6:45
